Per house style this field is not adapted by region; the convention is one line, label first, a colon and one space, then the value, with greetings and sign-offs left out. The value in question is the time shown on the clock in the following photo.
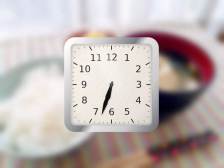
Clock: 6:33
